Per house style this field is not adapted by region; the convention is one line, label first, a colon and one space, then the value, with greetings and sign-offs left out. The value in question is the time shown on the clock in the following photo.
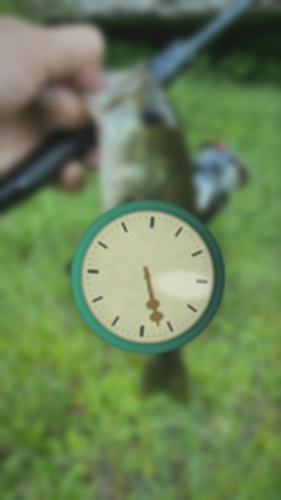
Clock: 5:27
